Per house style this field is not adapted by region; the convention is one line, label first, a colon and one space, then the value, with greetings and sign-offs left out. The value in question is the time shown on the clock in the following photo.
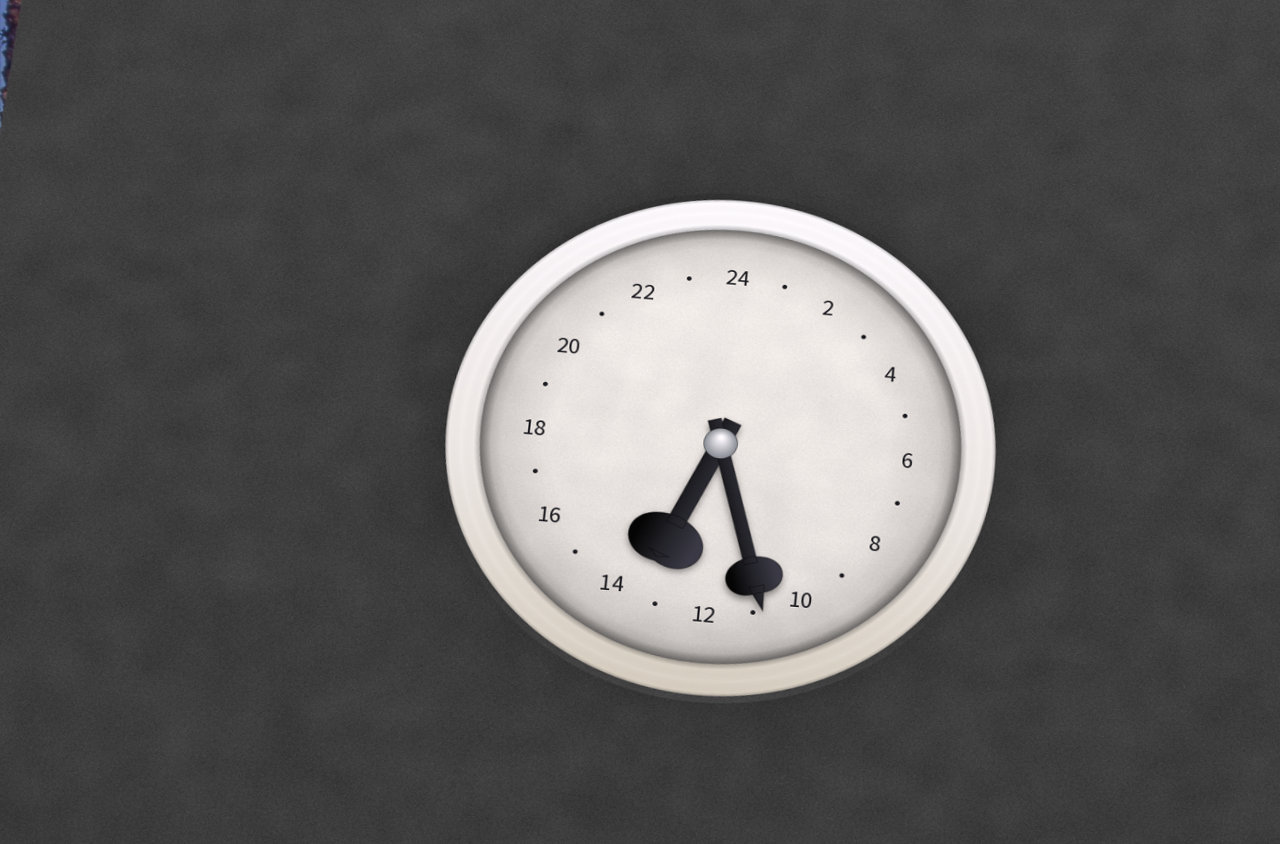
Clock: 13:27
